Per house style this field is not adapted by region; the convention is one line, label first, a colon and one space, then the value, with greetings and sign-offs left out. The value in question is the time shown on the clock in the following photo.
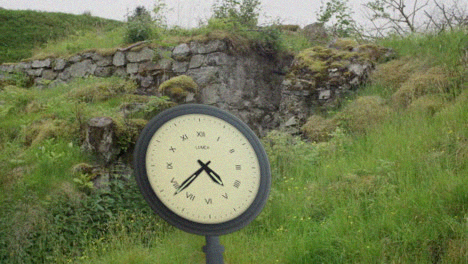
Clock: 4:38
